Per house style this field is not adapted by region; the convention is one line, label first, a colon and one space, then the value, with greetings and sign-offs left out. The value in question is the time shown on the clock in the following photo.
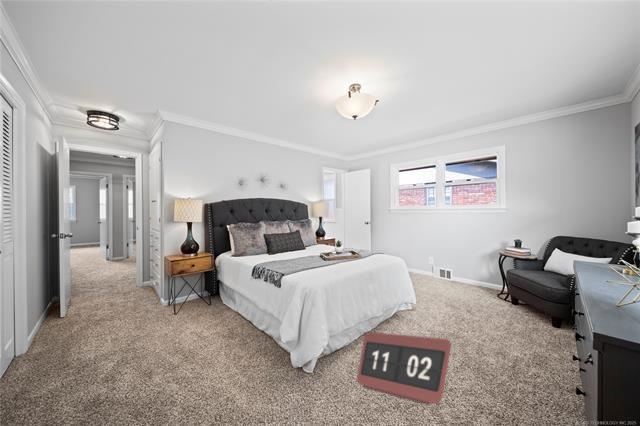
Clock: 11:02
